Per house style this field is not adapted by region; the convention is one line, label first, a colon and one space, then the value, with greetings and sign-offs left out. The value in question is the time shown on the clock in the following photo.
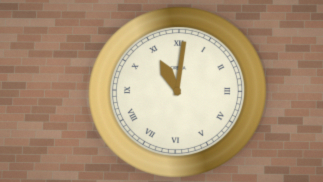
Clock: 11:01
